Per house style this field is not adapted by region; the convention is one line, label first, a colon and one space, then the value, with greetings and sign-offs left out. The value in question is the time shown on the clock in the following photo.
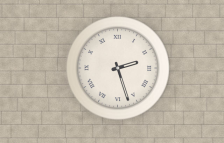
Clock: 2:27
